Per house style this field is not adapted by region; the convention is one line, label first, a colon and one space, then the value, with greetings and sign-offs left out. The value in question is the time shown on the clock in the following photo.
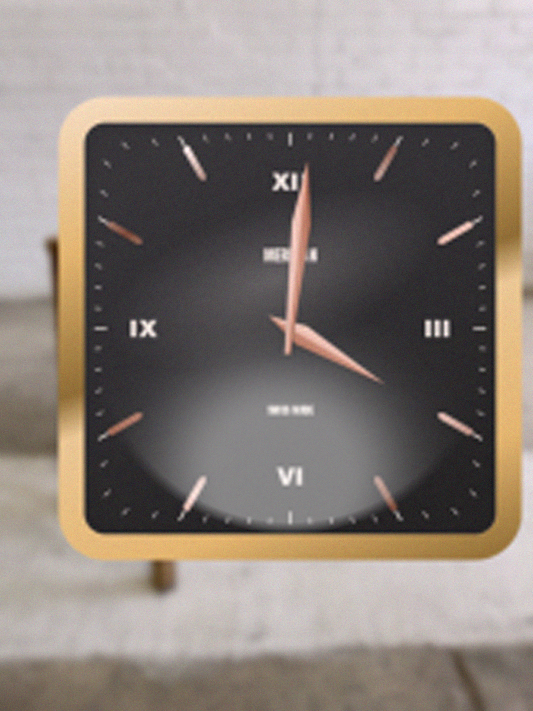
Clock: 4:01
